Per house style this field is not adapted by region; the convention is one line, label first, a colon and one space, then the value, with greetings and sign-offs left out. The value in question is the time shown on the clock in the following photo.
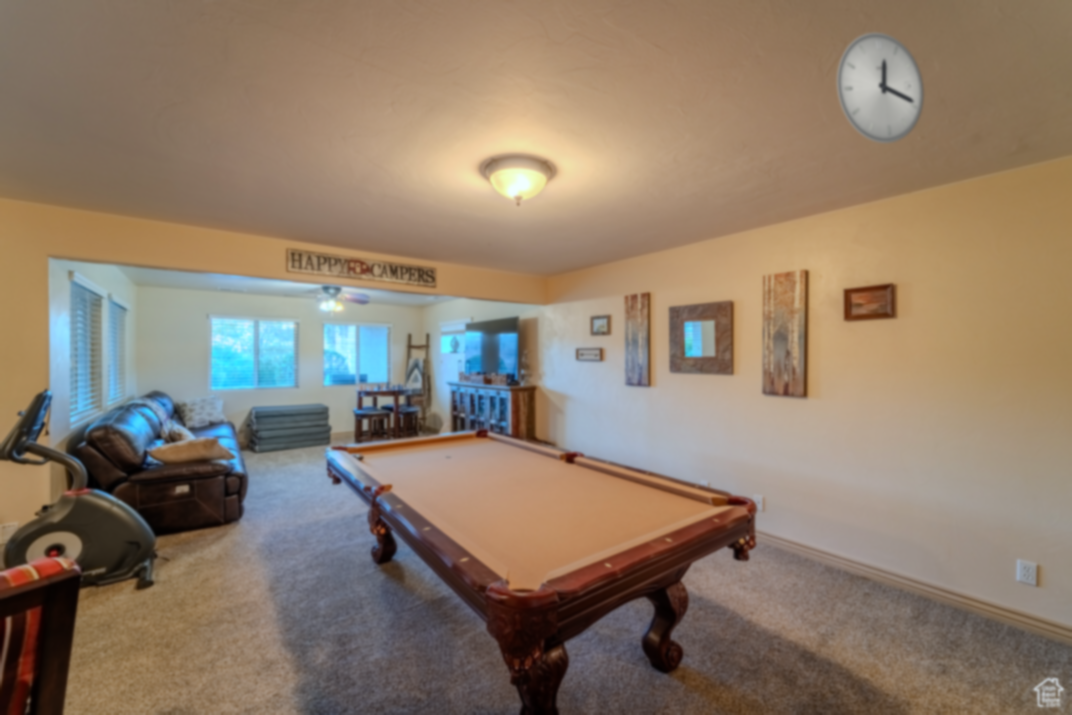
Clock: 12:19
